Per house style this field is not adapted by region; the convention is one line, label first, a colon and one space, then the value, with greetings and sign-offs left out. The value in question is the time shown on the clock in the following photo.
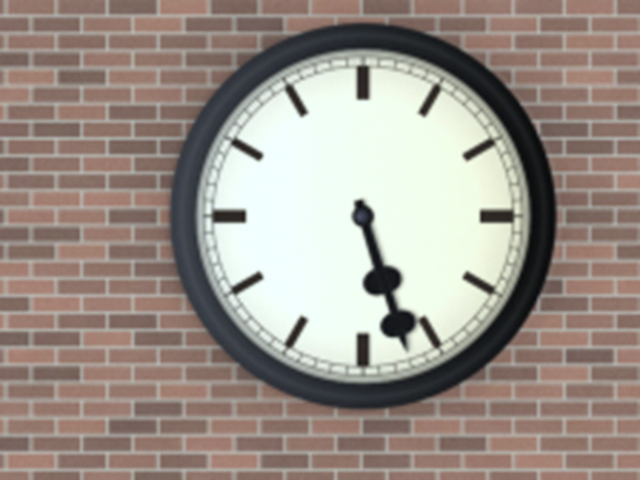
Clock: 5:27
